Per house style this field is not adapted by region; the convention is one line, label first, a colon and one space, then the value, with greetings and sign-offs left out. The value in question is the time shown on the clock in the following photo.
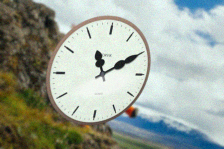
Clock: 11:10
